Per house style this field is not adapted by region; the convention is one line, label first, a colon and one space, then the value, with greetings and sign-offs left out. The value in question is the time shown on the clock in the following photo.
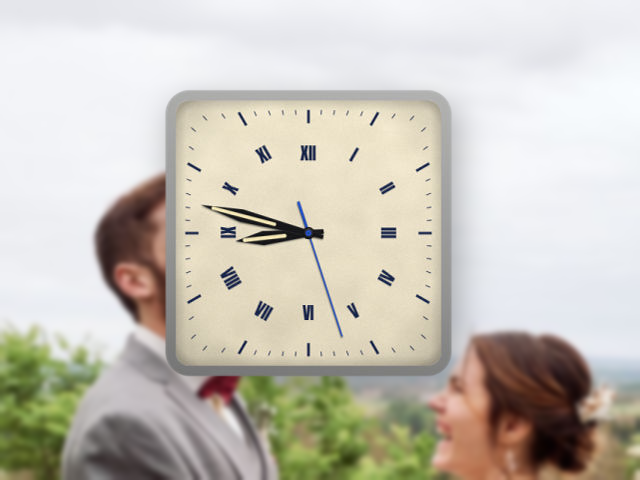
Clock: 8:47:27
